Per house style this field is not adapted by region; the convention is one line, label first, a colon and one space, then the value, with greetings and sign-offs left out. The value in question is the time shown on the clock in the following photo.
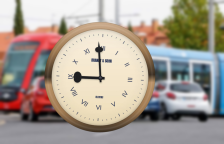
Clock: 8:59
